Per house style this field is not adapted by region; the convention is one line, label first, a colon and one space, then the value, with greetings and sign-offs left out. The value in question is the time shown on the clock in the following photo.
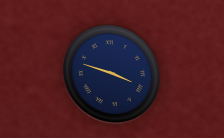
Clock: 3:48
